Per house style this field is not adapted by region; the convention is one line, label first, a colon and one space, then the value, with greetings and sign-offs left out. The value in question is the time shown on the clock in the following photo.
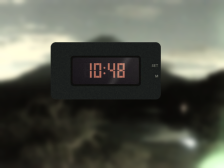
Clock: 10:48
